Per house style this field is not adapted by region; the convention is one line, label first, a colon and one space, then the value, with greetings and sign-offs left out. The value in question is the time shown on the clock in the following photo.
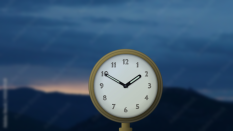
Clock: 1:50
